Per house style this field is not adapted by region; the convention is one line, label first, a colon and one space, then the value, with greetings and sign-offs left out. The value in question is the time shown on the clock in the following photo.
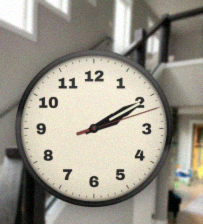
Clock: 2:10:12
